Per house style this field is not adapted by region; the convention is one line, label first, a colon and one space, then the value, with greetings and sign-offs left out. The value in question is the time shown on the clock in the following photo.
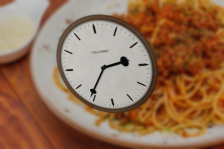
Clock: 2:36
